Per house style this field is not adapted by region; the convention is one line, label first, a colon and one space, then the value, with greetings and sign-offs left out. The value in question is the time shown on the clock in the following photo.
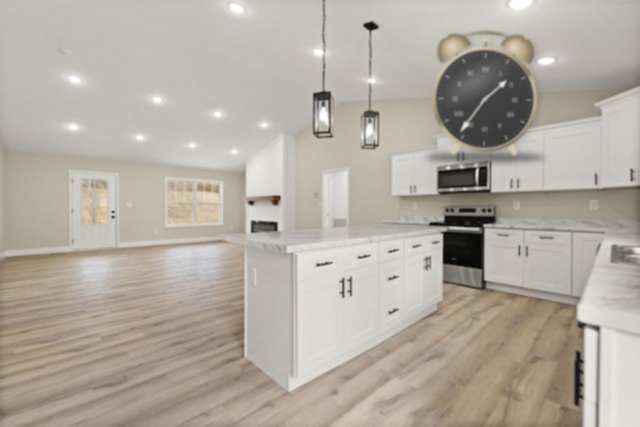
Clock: 1:36
